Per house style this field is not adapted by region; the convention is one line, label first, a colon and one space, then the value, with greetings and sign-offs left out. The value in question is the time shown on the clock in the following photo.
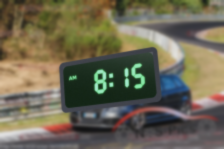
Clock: 8:15
